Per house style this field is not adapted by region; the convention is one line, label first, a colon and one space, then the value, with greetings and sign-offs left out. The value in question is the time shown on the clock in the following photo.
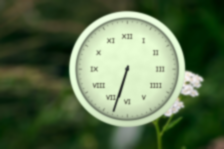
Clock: 6:33
